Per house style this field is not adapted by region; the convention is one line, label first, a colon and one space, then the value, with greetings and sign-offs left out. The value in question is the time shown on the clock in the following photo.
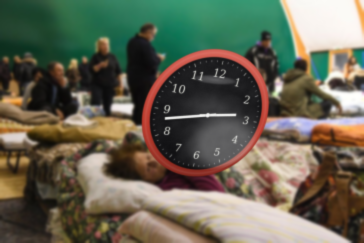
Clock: 2:43
